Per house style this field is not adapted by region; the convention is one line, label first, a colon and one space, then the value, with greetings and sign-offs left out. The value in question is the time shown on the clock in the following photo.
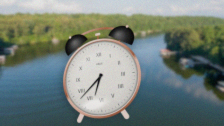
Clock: 6:38
